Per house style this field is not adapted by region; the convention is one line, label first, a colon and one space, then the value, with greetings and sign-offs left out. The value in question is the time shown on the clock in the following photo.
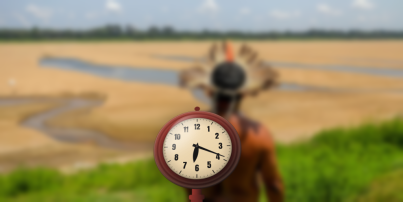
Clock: 6:19
